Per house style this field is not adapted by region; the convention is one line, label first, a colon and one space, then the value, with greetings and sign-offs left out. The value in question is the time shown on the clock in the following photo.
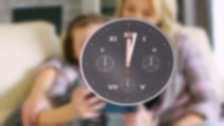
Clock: 12:02
